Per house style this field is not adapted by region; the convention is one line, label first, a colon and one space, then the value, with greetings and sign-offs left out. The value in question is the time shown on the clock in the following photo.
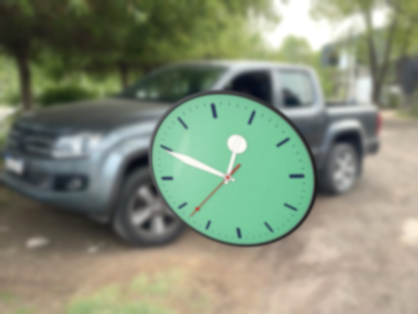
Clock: 12:49:38
